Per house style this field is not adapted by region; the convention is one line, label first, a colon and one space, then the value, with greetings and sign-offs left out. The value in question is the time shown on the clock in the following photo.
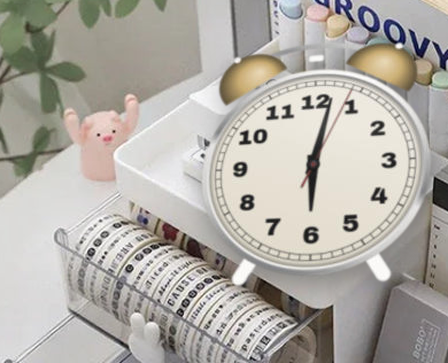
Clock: 6:02:04
